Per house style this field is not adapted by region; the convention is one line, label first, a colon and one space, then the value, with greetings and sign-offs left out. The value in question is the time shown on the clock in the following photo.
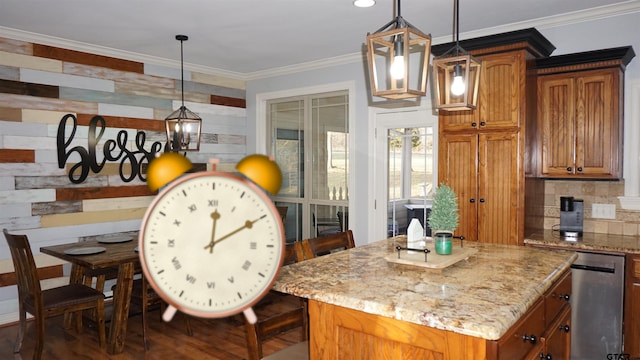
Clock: 12:10
